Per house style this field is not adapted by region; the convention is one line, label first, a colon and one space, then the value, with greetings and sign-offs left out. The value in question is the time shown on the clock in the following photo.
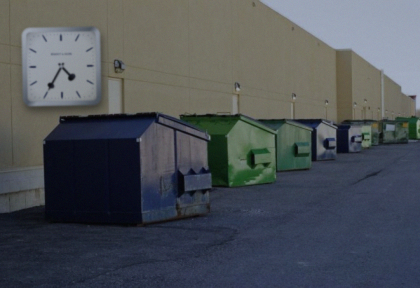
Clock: 4:35
